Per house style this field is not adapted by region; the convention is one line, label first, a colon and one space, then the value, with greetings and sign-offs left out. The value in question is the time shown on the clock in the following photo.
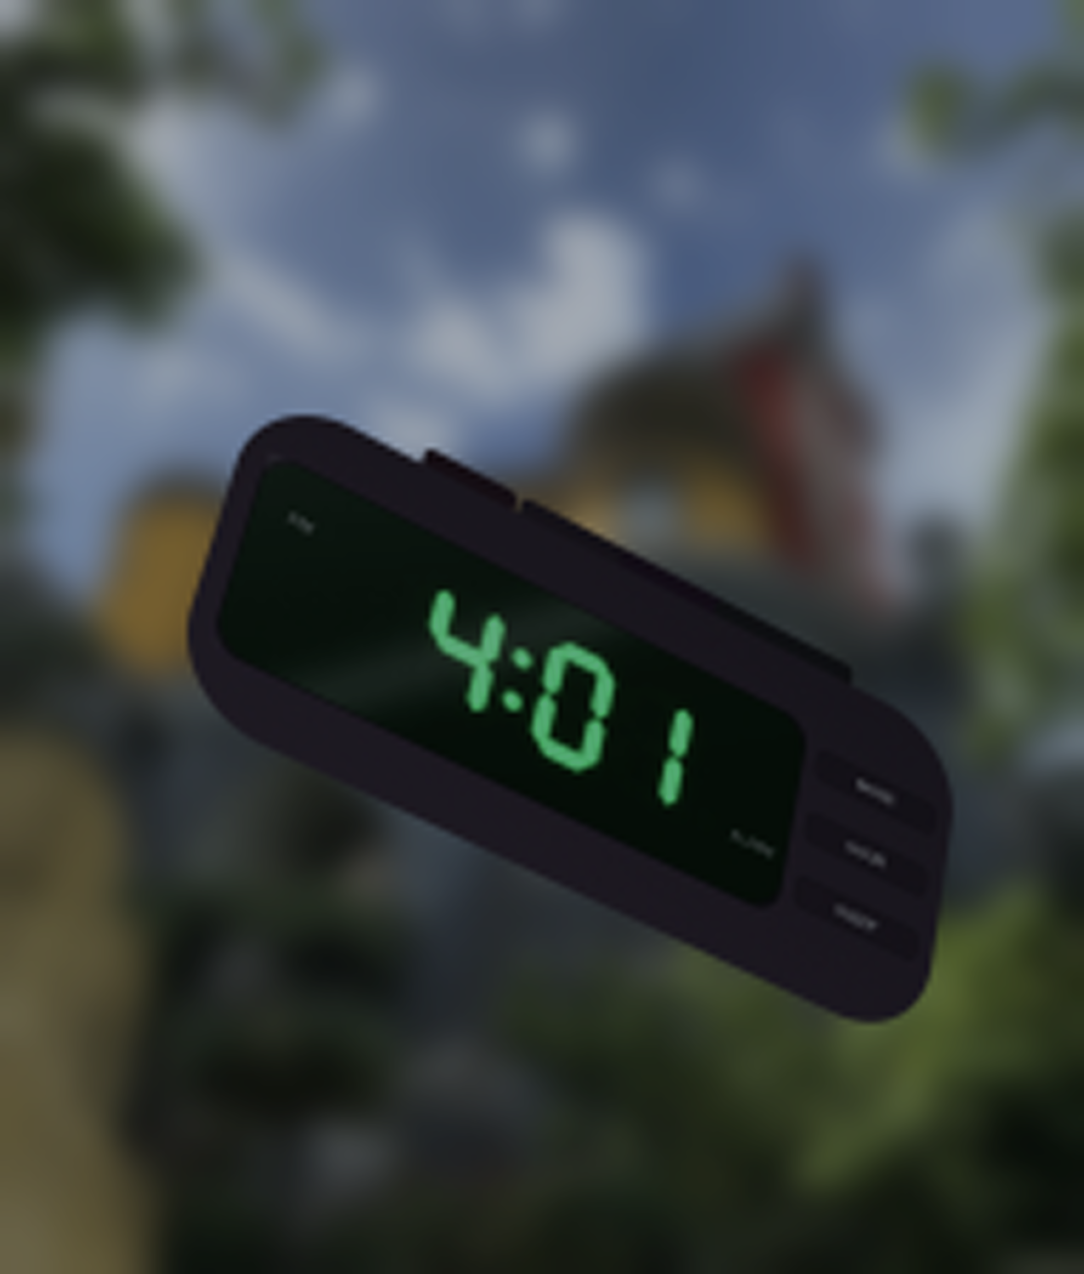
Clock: 4:01
